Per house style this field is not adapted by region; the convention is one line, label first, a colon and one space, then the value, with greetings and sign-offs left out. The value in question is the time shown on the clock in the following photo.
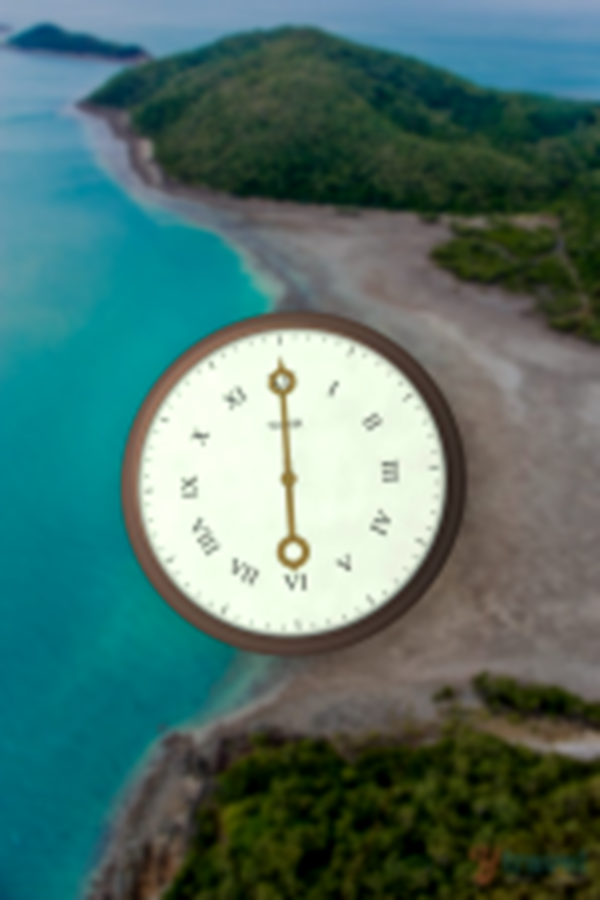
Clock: 6:00
